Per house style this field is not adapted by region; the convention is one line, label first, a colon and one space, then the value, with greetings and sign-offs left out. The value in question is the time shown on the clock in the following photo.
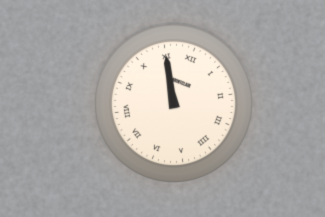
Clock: 10:55
